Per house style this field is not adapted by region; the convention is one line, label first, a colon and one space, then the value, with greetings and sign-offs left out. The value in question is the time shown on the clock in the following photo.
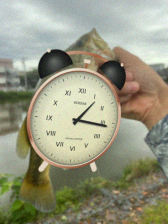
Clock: 1:16
